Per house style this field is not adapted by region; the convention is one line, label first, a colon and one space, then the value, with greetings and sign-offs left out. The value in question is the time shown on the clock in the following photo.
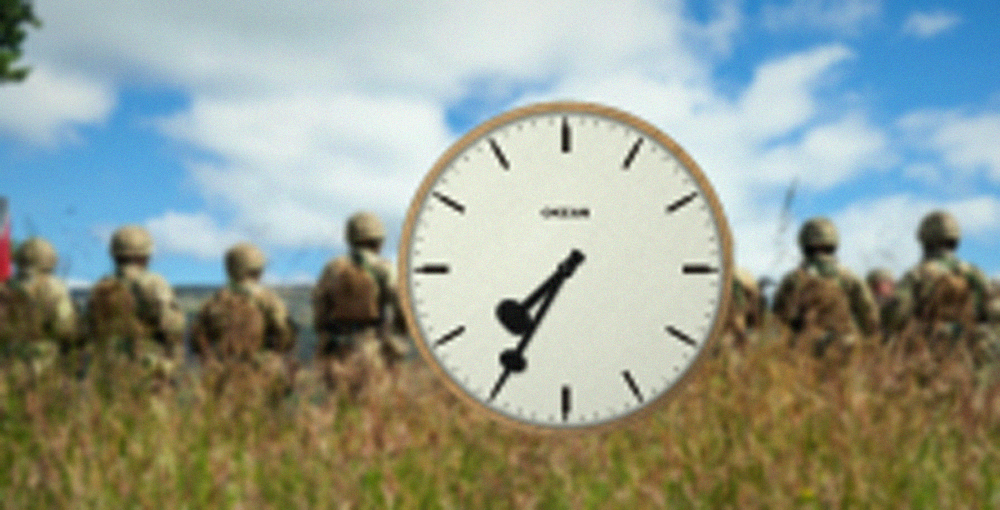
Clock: 7:35
